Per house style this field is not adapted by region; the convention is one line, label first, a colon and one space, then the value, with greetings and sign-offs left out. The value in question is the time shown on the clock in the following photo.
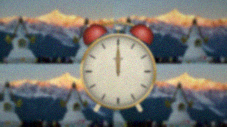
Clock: 12:00
